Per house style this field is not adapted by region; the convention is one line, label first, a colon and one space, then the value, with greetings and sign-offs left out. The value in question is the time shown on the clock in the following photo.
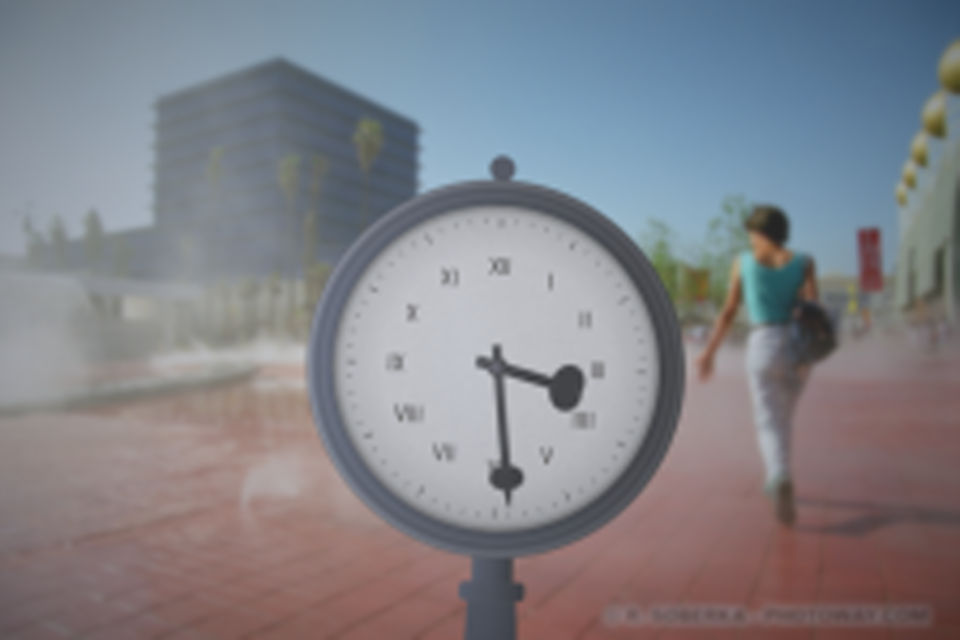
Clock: 3:29
